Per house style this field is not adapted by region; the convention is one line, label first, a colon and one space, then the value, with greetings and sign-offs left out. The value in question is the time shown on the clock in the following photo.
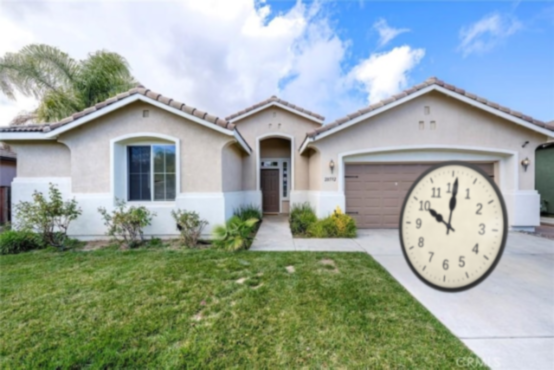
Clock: 10:01
